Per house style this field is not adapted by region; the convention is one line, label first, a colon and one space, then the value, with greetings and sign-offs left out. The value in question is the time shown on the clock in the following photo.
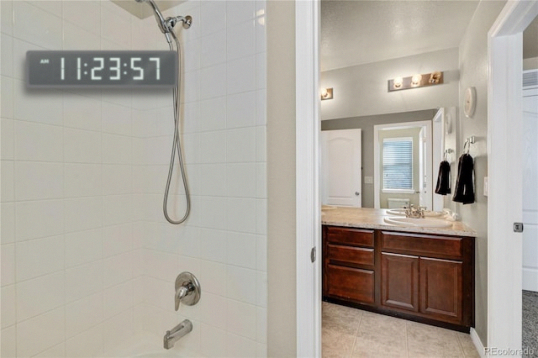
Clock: 11:23:57
